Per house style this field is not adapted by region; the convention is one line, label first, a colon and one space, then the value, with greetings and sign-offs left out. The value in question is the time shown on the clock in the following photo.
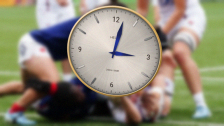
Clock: 3:02
